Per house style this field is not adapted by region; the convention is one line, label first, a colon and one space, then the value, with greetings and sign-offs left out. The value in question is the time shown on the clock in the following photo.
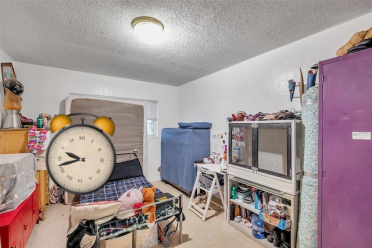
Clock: 9:42
